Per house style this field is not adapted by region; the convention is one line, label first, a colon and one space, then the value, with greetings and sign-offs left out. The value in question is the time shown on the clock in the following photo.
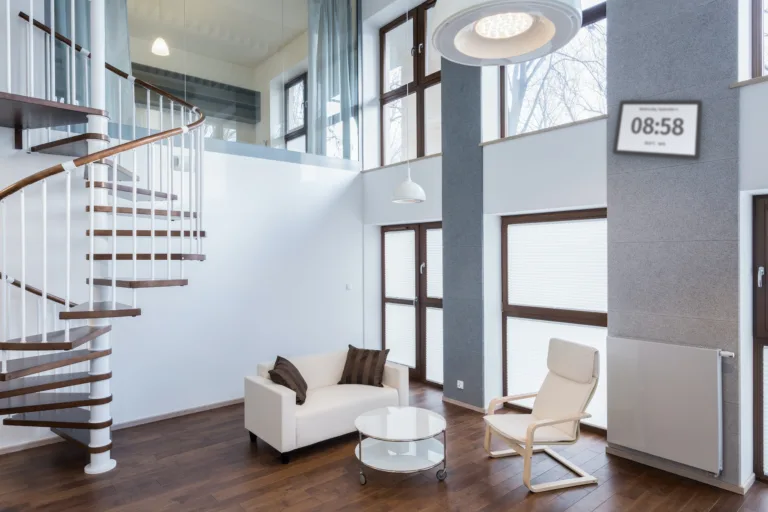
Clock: 8:58
